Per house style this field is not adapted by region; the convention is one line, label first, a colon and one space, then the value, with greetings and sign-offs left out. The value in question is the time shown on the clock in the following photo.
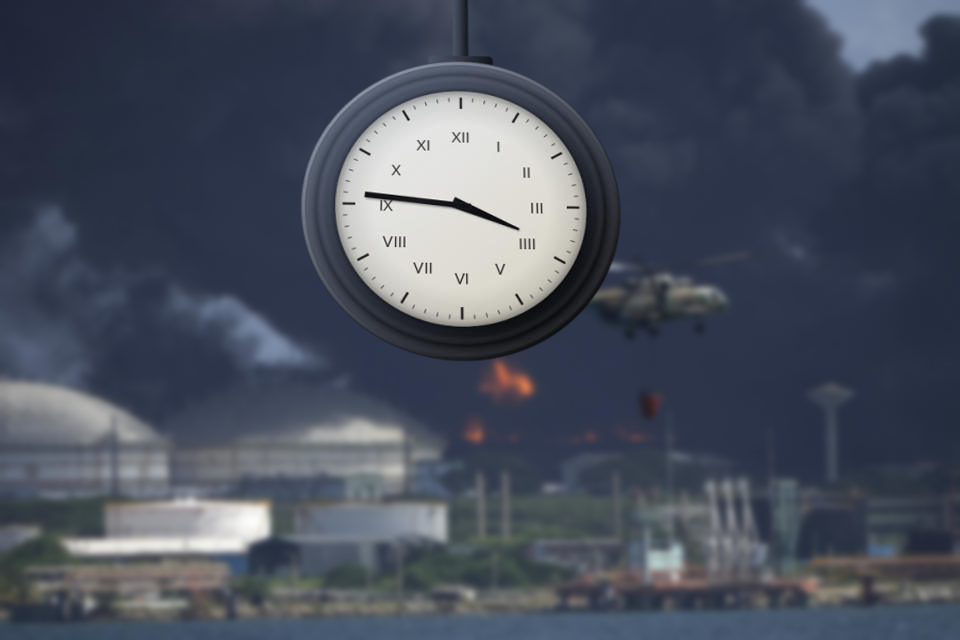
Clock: 3:46
